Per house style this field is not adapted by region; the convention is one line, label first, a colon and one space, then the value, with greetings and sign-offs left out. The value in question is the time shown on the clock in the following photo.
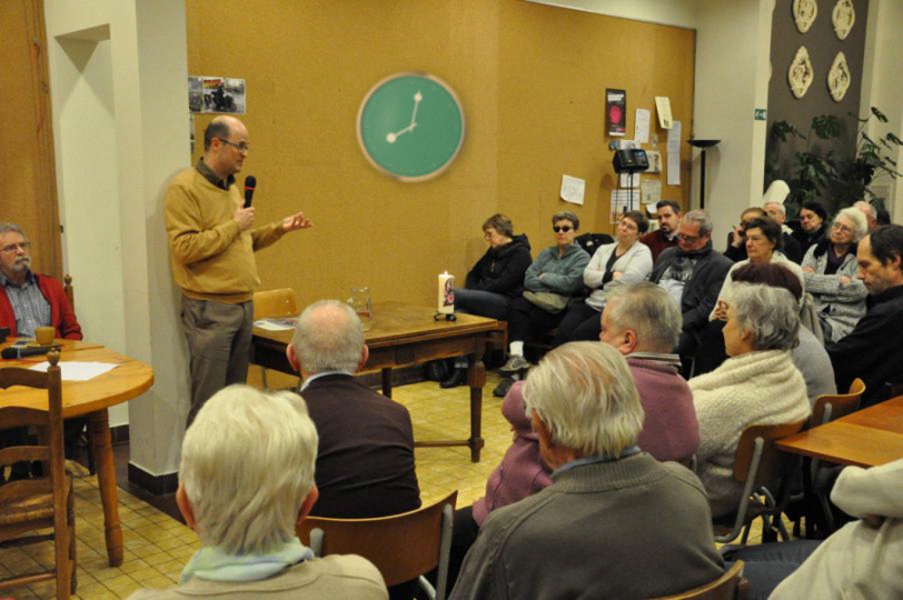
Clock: 8:02
